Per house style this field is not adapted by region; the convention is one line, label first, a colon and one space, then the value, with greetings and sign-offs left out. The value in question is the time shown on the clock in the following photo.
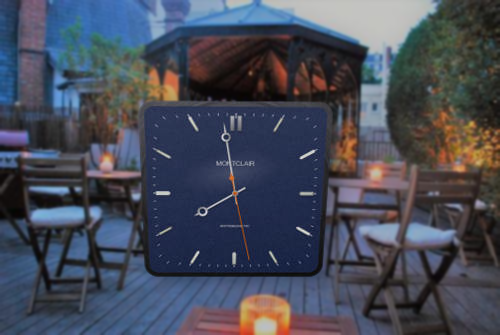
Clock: 7:58:28
